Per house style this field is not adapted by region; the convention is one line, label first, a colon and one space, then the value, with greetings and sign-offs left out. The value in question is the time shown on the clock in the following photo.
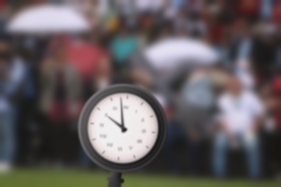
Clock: 9:58
